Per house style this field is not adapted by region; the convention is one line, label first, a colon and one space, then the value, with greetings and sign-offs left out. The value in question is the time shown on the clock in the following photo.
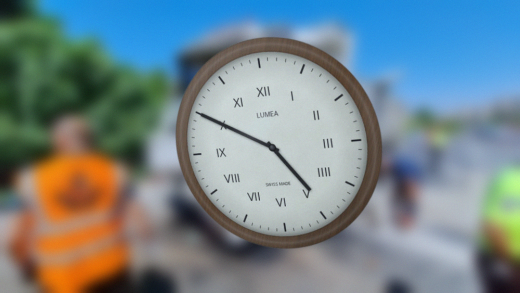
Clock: 4:50
